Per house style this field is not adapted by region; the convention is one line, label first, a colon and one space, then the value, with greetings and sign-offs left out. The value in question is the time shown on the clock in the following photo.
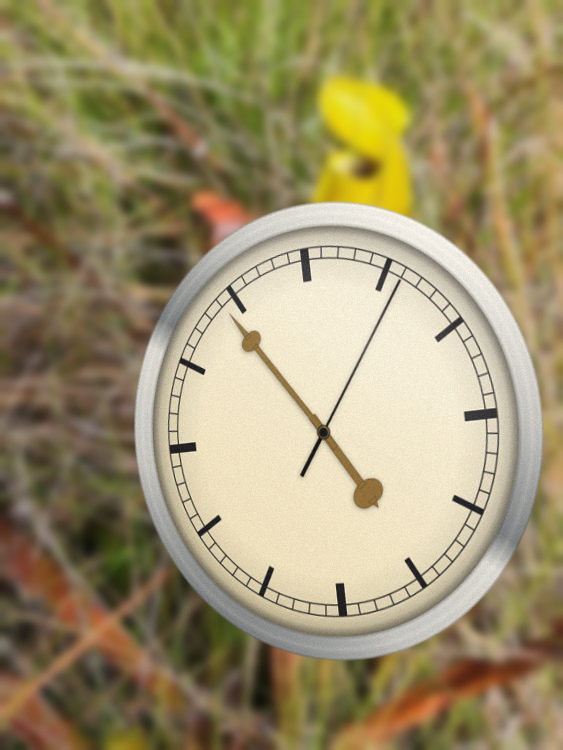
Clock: 4:54:06
